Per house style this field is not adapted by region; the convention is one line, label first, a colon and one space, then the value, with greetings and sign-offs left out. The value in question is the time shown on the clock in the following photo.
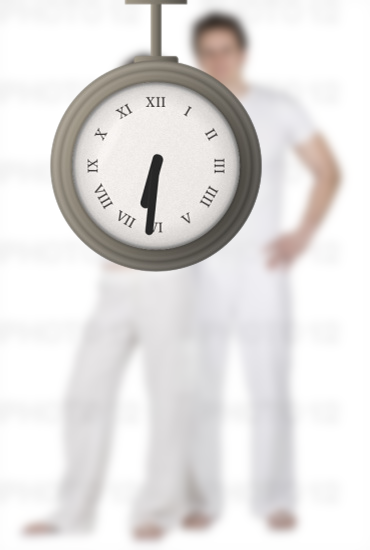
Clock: 6:31
